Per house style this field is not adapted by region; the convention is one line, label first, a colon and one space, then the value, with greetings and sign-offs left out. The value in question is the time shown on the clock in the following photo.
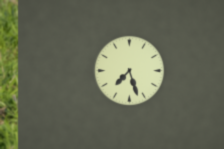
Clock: 7:27
